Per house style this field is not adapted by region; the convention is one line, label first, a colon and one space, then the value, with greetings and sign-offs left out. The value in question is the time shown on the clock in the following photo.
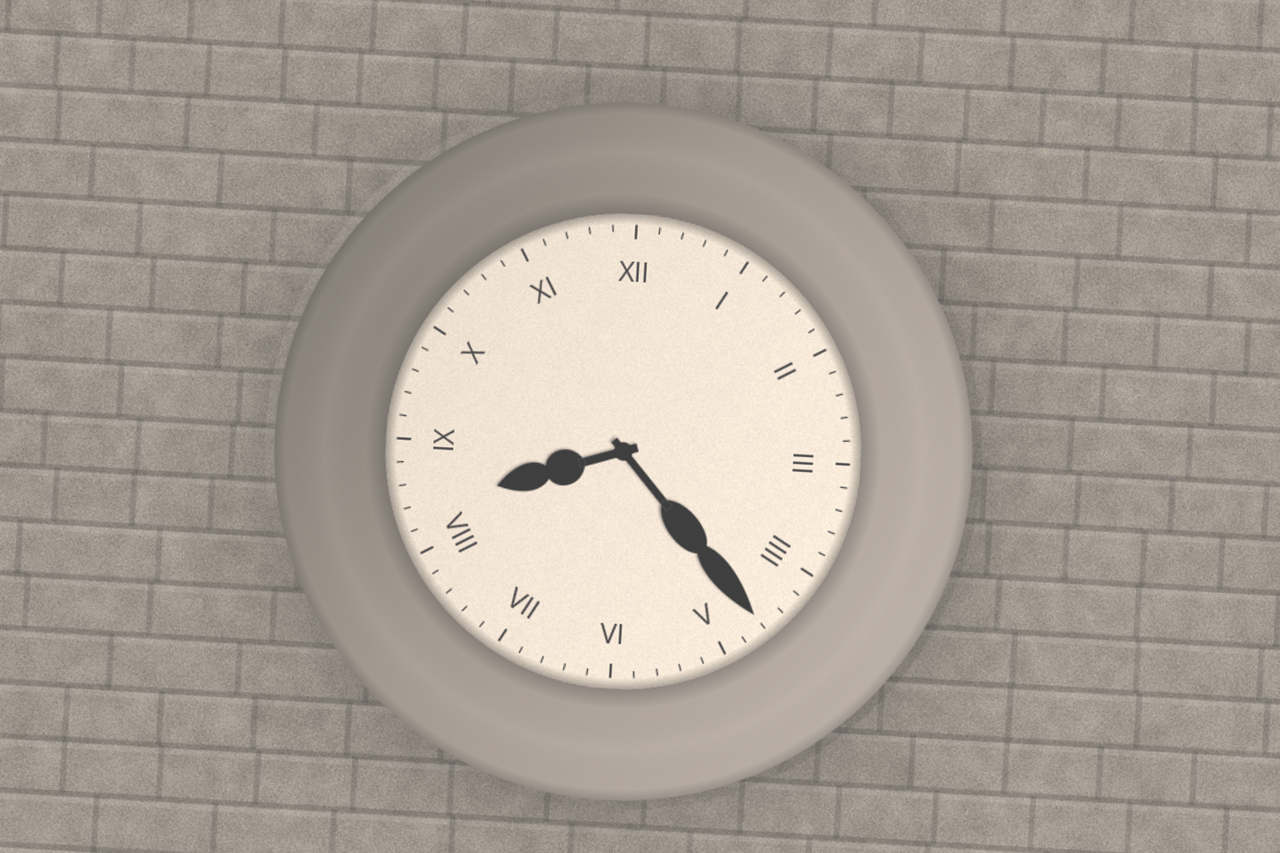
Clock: 8:23
